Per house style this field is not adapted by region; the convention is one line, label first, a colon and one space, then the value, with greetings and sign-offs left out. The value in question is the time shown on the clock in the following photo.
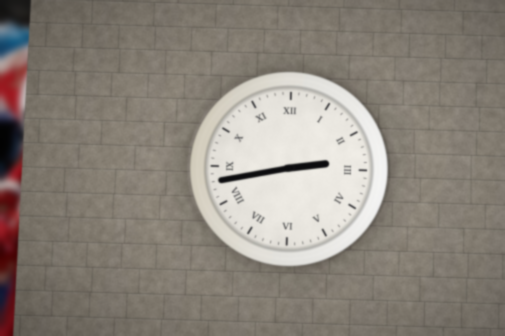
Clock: 2:43
